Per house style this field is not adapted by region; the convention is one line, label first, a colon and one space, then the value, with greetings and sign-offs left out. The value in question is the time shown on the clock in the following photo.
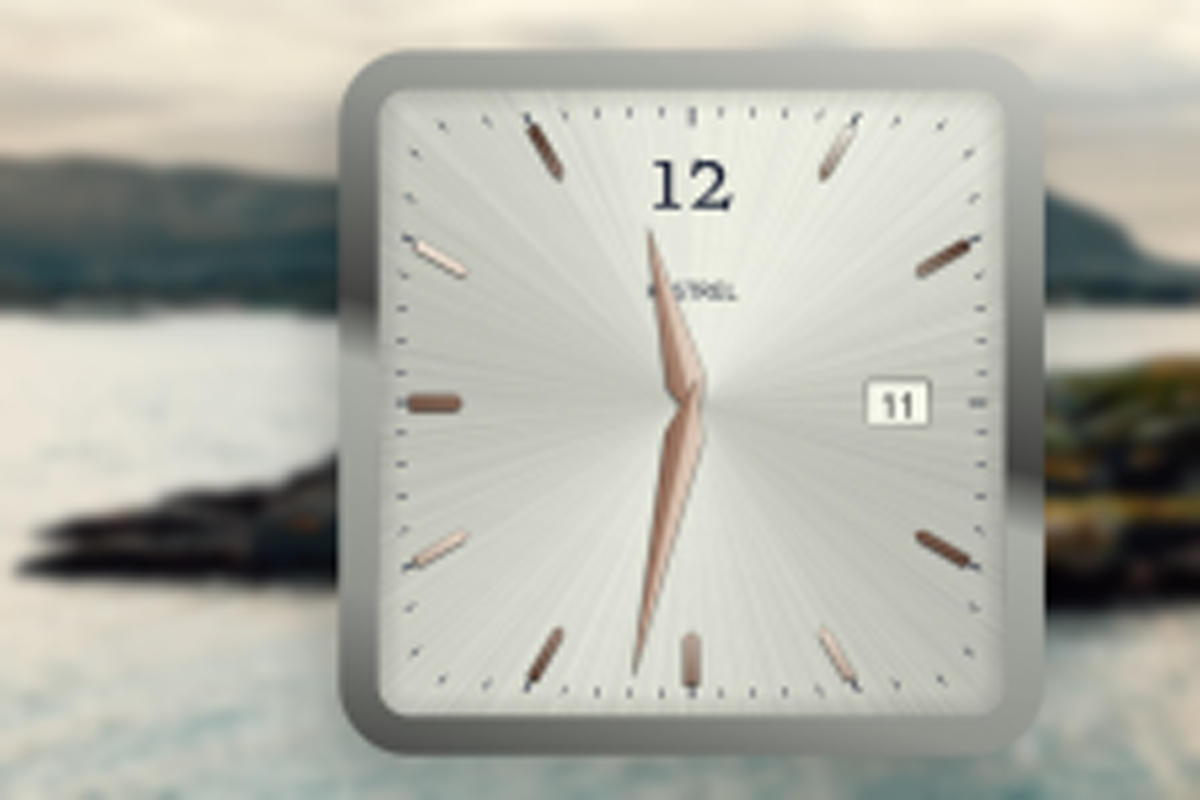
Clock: 11:32
